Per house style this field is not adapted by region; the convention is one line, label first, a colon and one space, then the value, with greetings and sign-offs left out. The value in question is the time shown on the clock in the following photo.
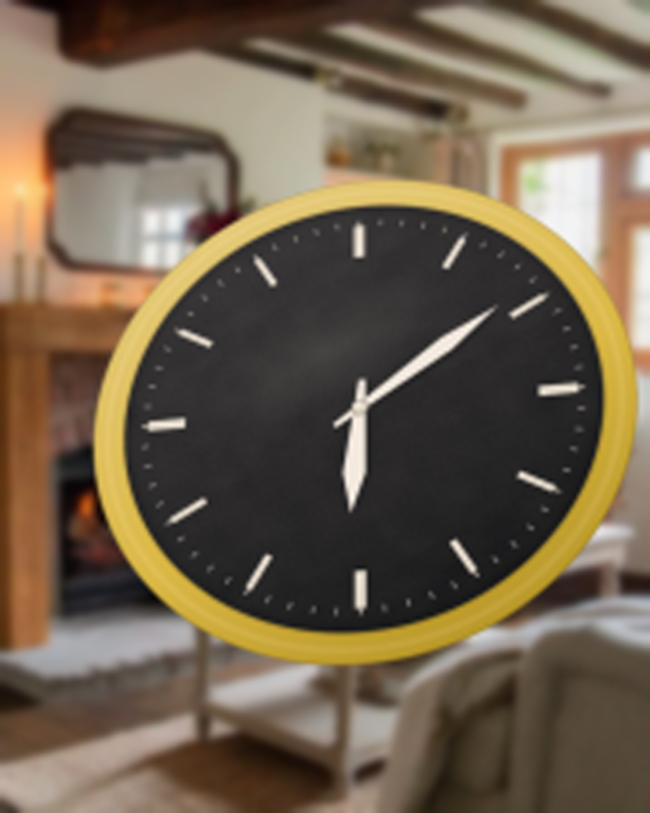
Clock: 6:09
